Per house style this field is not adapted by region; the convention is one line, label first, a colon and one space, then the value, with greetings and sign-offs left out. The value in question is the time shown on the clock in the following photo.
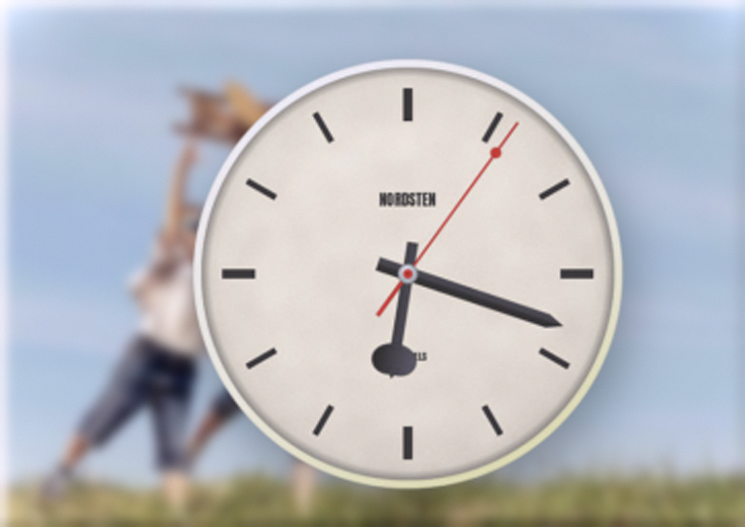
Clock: 6:18:06
